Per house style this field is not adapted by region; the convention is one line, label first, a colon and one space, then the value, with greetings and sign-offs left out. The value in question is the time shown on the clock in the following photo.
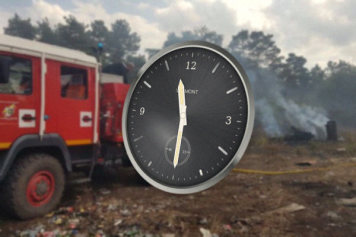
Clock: 11:30
